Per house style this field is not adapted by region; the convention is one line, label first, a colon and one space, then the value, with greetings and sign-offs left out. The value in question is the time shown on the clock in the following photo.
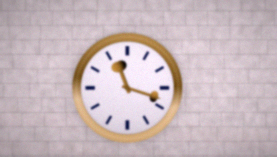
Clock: 11:18
